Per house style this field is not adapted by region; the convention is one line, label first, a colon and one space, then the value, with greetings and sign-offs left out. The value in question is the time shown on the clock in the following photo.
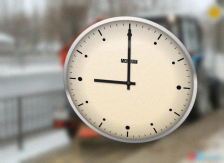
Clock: 9:00
